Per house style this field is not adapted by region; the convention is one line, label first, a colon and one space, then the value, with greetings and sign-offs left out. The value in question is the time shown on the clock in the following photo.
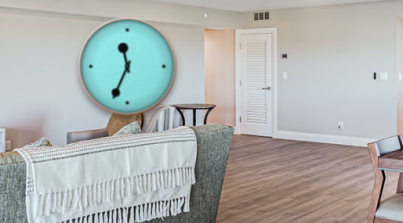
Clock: 11:34
